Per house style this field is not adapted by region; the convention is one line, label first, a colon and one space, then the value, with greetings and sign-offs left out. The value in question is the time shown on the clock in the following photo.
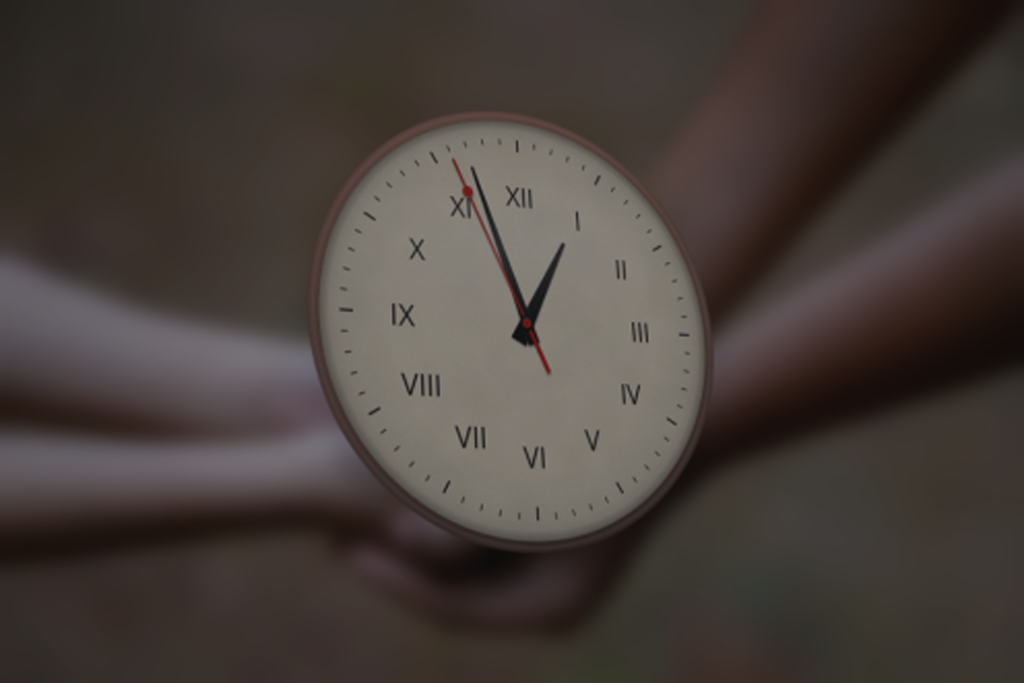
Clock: 12:56:56
